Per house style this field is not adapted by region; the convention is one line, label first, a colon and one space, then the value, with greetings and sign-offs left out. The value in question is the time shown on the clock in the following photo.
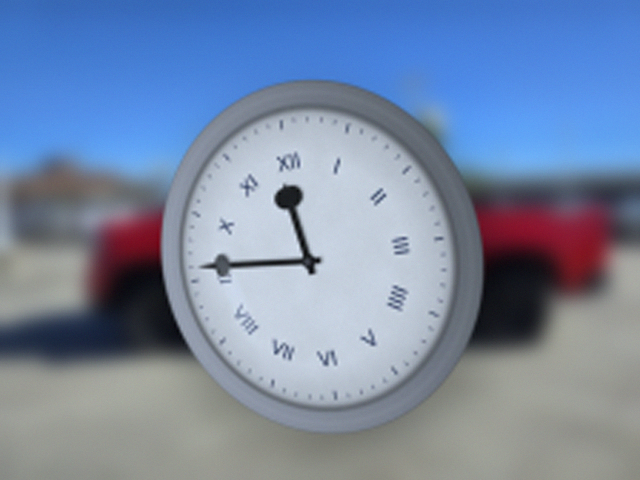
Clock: 11:46
